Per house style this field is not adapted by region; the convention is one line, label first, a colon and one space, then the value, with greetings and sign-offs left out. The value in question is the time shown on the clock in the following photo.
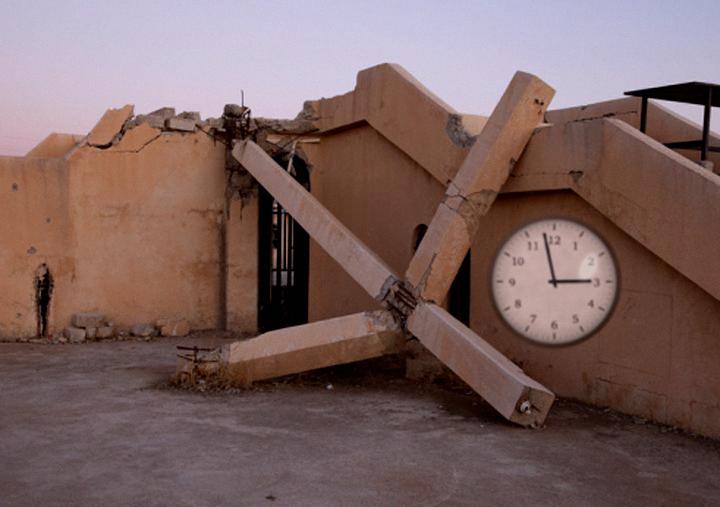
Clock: 2:58
